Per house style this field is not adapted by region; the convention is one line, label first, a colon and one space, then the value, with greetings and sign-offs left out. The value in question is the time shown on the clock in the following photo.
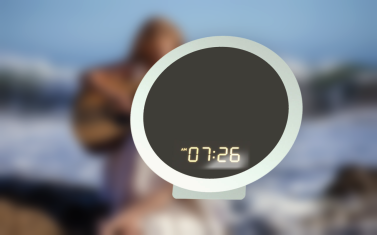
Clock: 7:26
